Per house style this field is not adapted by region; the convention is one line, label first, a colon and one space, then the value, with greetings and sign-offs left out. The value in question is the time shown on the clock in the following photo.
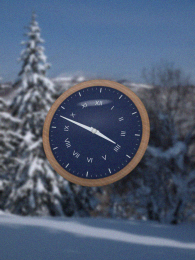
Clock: 3:48
